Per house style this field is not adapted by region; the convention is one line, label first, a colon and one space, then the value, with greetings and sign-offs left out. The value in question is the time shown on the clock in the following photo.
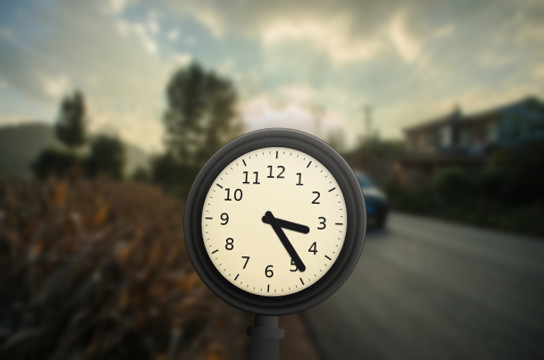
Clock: 3:24
